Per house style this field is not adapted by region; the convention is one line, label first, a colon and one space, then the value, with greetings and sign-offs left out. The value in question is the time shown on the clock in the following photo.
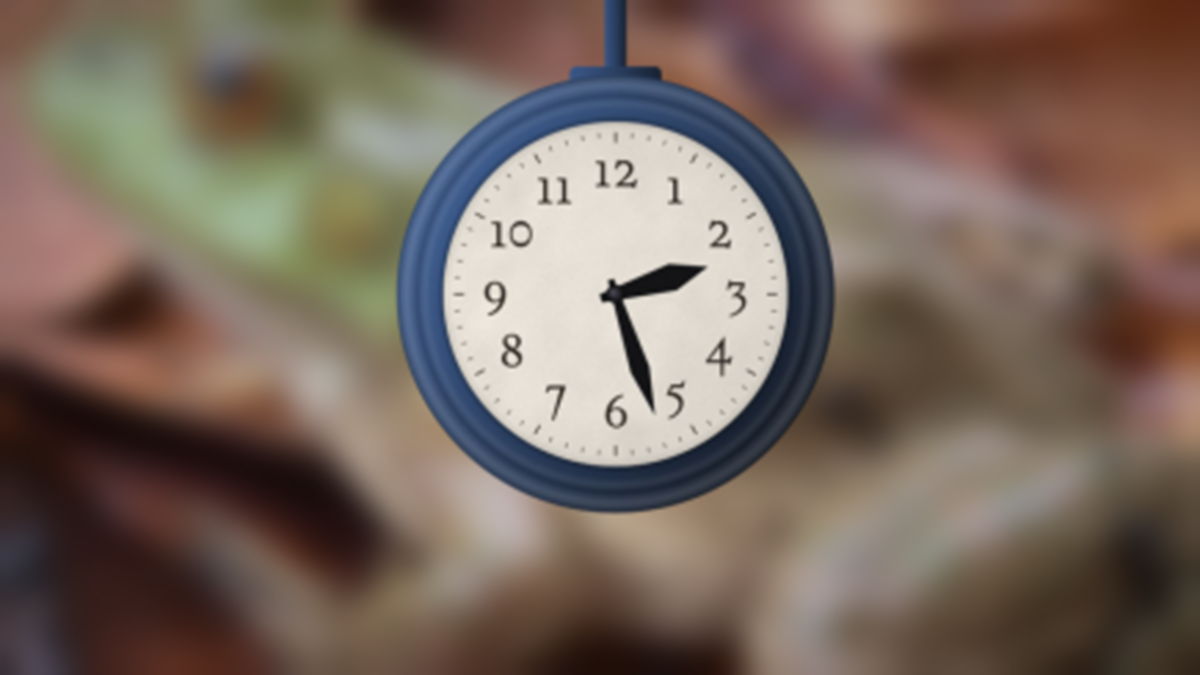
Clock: 2:27
